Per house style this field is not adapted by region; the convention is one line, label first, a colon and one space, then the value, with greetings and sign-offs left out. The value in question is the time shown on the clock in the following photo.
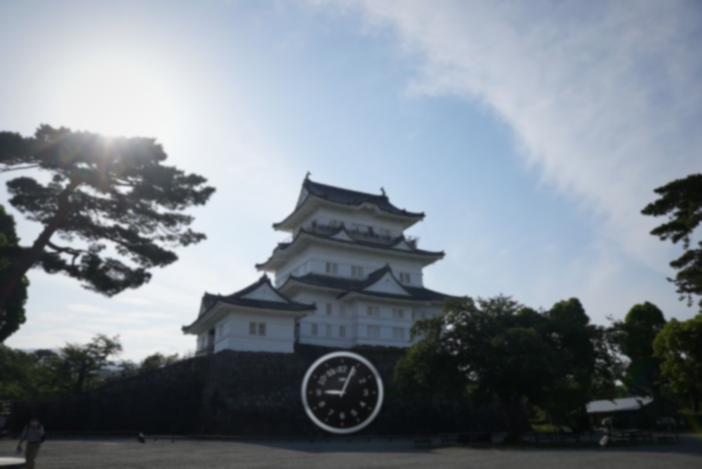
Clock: 9:04
